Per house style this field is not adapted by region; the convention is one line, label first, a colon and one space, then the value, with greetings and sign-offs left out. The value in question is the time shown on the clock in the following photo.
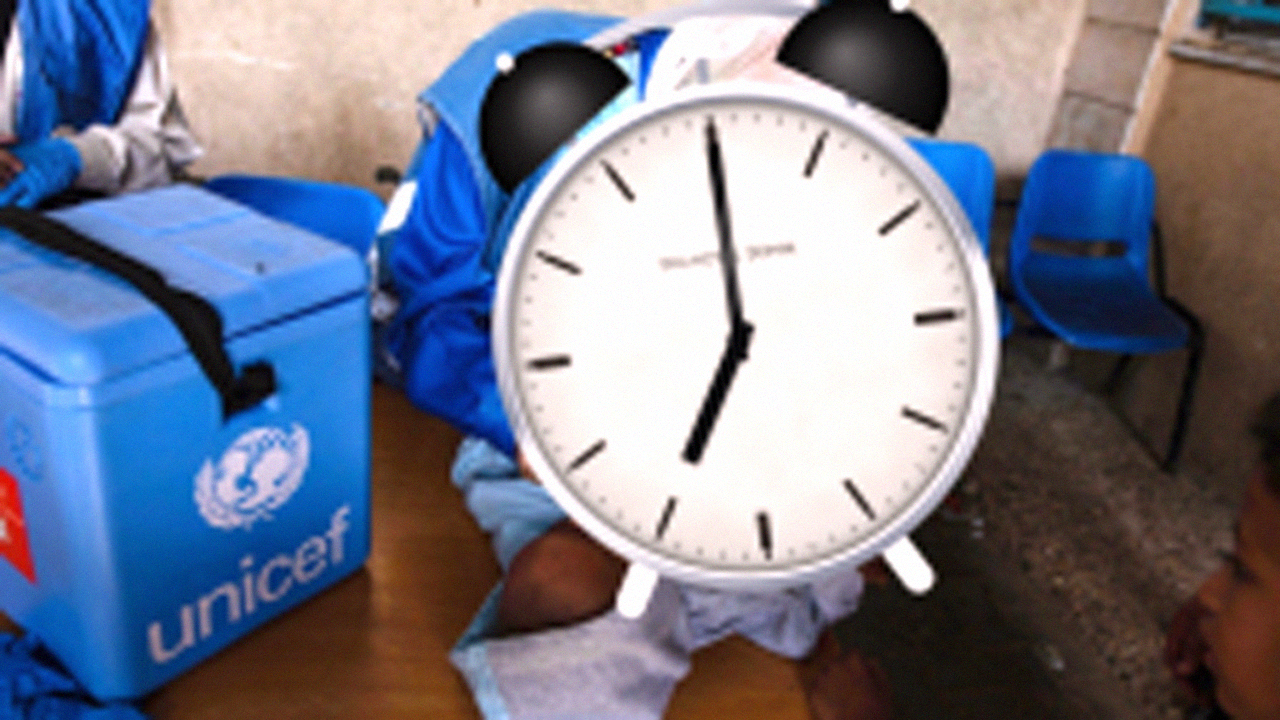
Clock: 7:00
